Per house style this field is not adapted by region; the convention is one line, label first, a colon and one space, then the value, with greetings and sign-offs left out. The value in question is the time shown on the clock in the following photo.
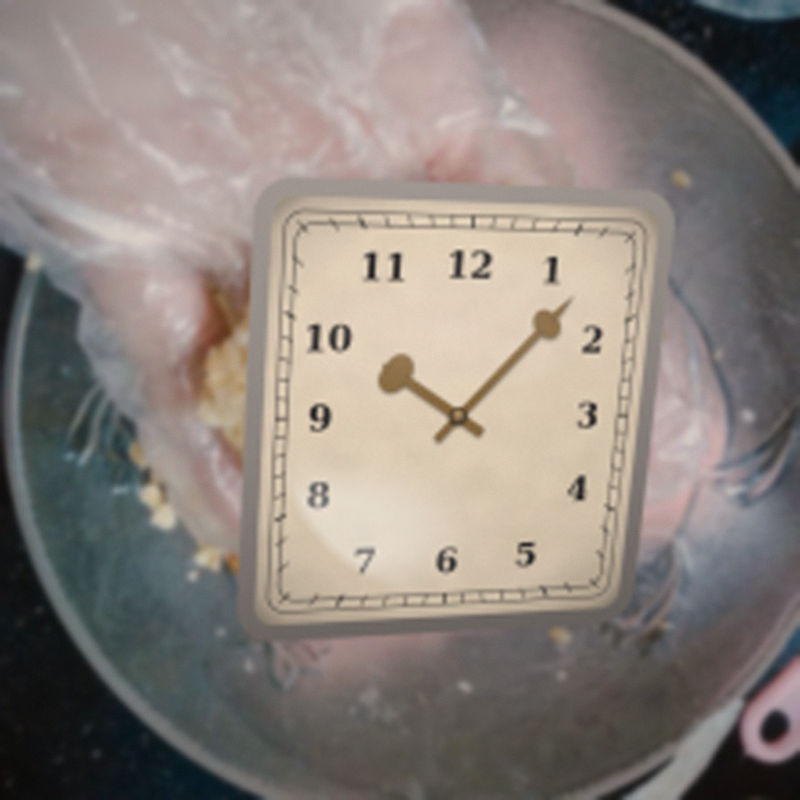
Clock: 10:07
